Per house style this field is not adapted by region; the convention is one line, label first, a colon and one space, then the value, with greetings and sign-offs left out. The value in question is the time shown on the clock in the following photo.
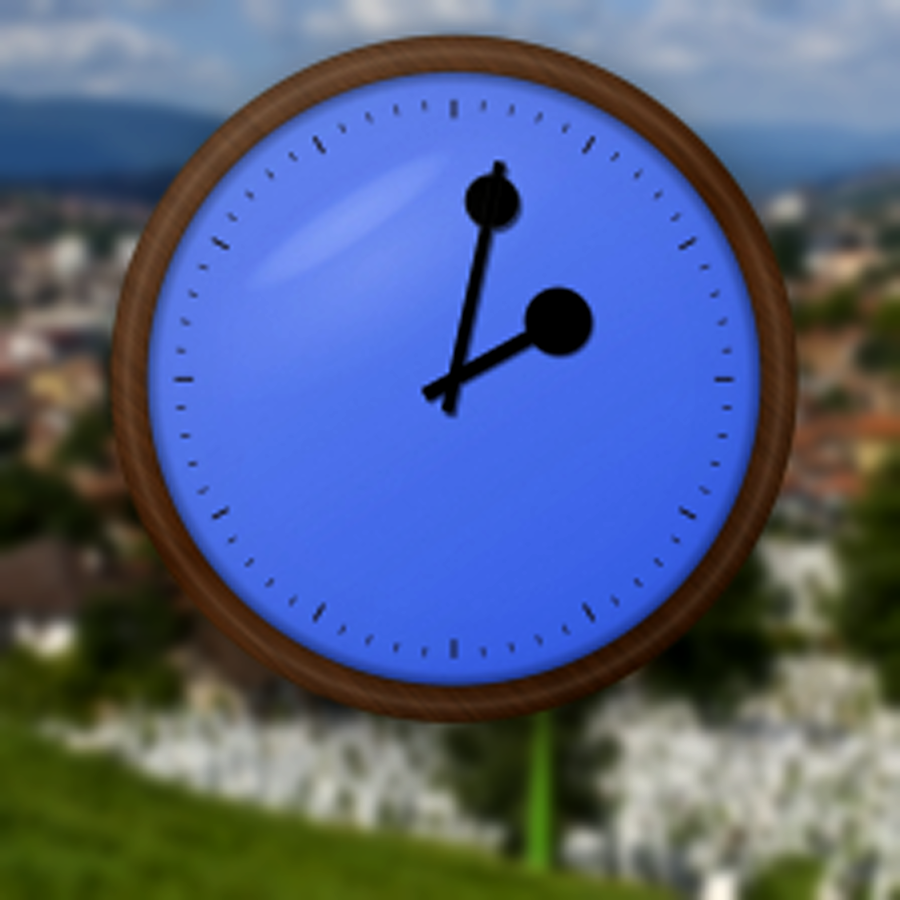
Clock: 2:02
